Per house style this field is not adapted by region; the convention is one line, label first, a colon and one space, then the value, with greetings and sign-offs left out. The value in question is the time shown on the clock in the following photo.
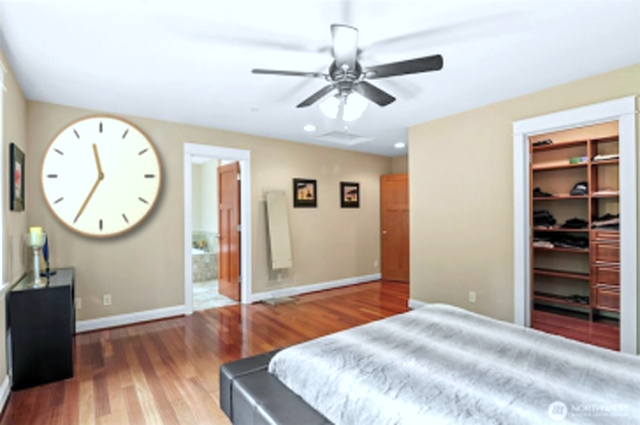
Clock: 11:35
